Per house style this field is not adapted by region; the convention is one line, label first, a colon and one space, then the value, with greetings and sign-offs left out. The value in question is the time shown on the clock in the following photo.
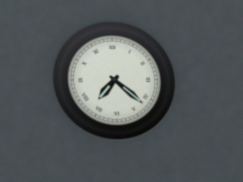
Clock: 7:22
